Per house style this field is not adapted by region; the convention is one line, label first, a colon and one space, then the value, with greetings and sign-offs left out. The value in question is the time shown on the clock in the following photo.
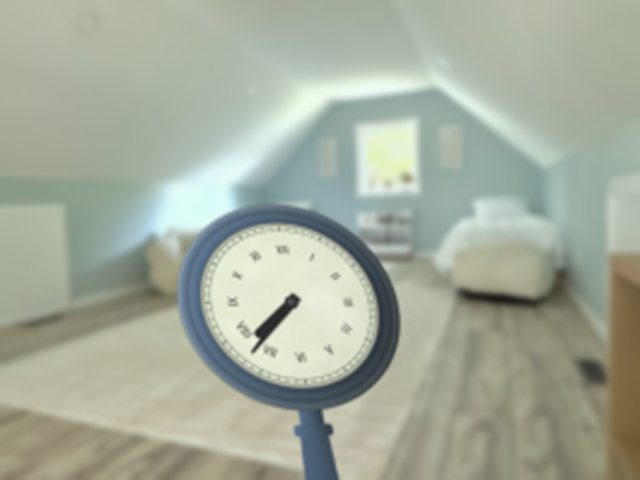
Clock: 7:37
